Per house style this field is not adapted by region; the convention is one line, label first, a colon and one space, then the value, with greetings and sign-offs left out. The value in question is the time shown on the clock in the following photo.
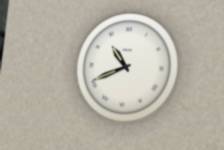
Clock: 10:41
